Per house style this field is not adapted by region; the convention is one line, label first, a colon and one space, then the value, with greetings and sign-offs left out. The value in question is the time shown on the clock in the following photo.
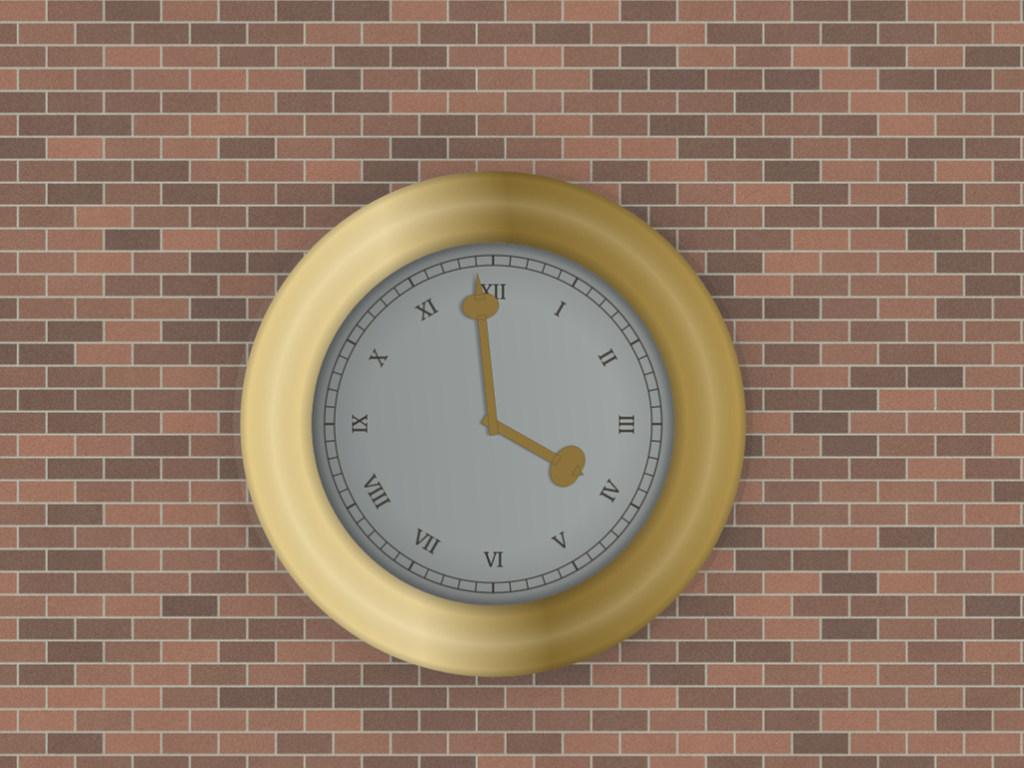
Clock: 3:59
